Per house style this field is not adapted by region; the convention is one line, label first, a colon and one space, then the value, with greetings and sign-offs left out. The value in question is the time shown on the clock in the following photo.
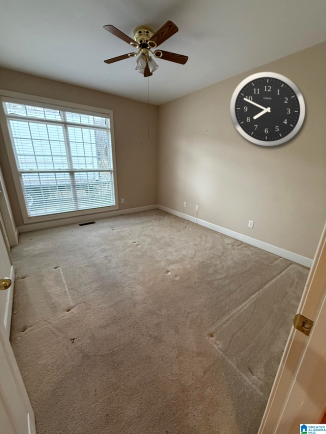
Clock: 7:49
